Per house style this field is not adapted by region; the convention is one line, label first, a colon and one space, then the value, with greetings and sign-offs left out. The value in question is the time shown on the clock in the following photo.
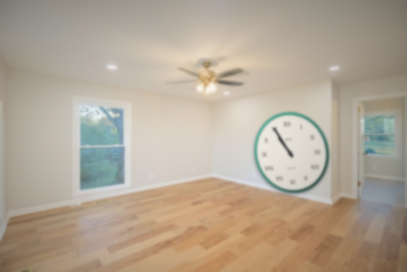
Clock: 10:55
